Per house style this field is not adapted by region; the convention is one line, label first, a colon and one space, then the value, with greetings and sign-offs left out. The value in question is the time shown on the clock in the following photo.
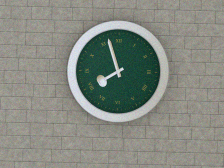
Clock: 7:57
